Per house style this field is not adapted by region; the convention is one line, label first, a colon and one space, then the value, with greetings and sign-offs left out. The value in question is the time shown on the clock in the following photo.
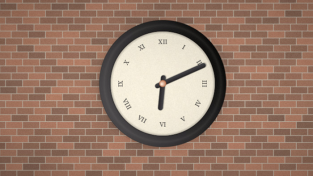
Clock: 6:11
